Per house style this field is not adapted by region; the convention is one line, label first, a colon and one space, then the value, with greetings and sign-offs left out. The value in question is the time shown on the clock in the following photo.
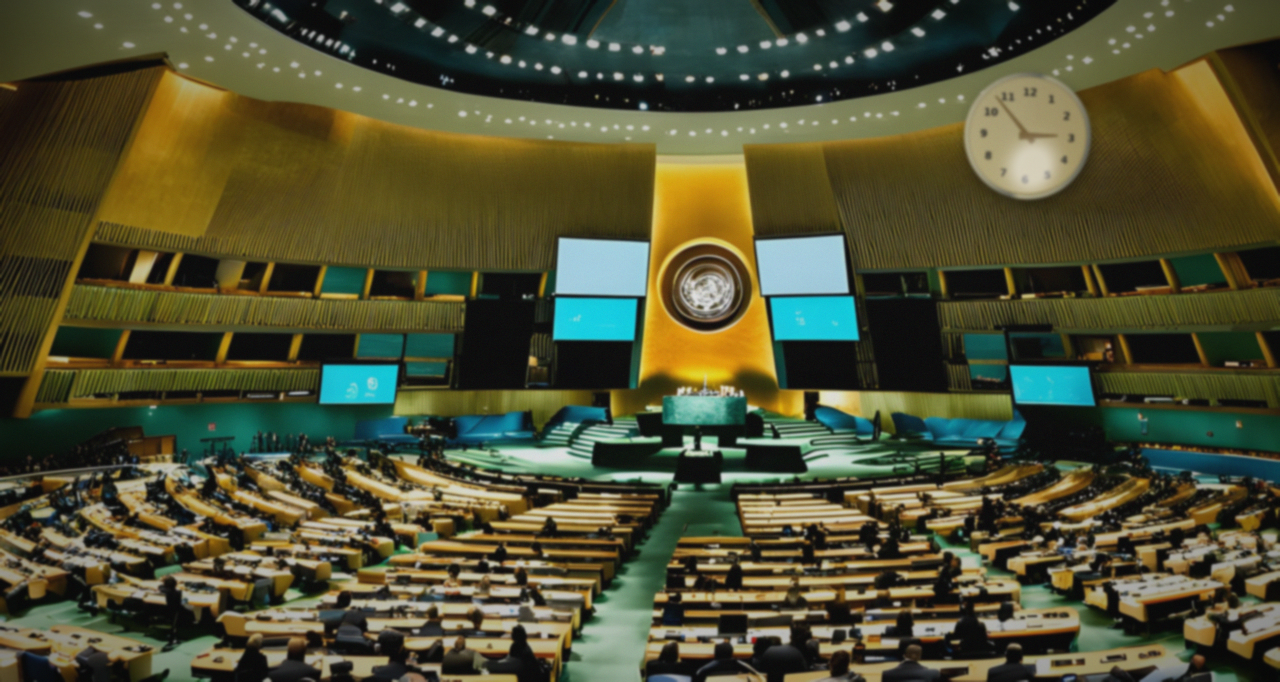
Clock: 2:53
